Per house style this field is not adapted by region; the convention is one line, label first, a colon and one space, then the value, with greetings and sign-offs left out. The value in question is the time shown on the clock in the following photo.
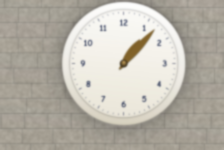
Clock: 1:07
